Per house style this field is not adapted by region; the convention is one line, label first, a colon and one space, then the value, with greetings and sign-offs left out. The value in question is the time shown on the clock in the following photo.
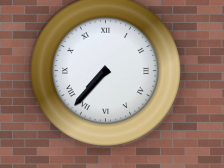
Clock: 7:37
